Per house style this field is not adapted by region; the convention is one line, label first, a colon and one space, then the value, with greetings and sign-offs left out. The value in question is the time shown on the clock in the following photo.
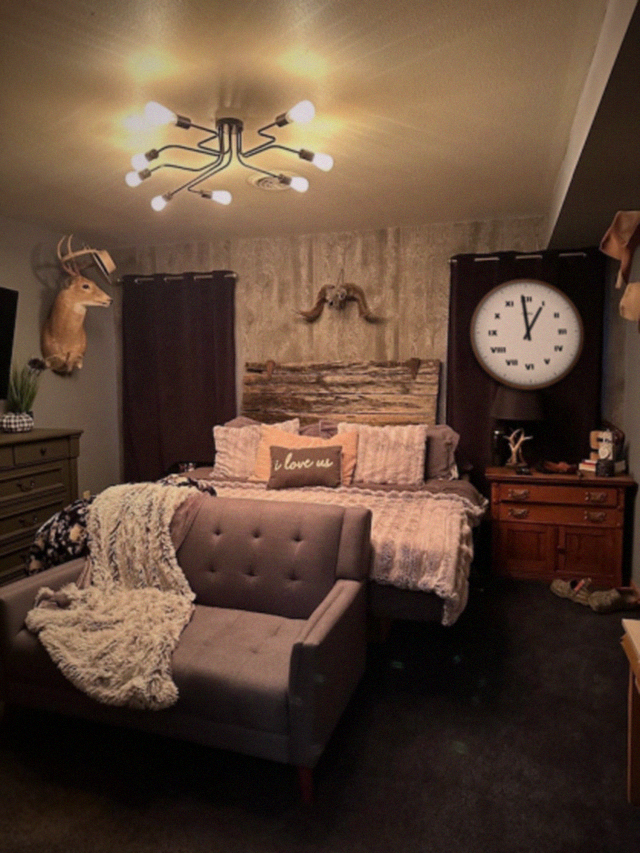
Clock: 12:59
